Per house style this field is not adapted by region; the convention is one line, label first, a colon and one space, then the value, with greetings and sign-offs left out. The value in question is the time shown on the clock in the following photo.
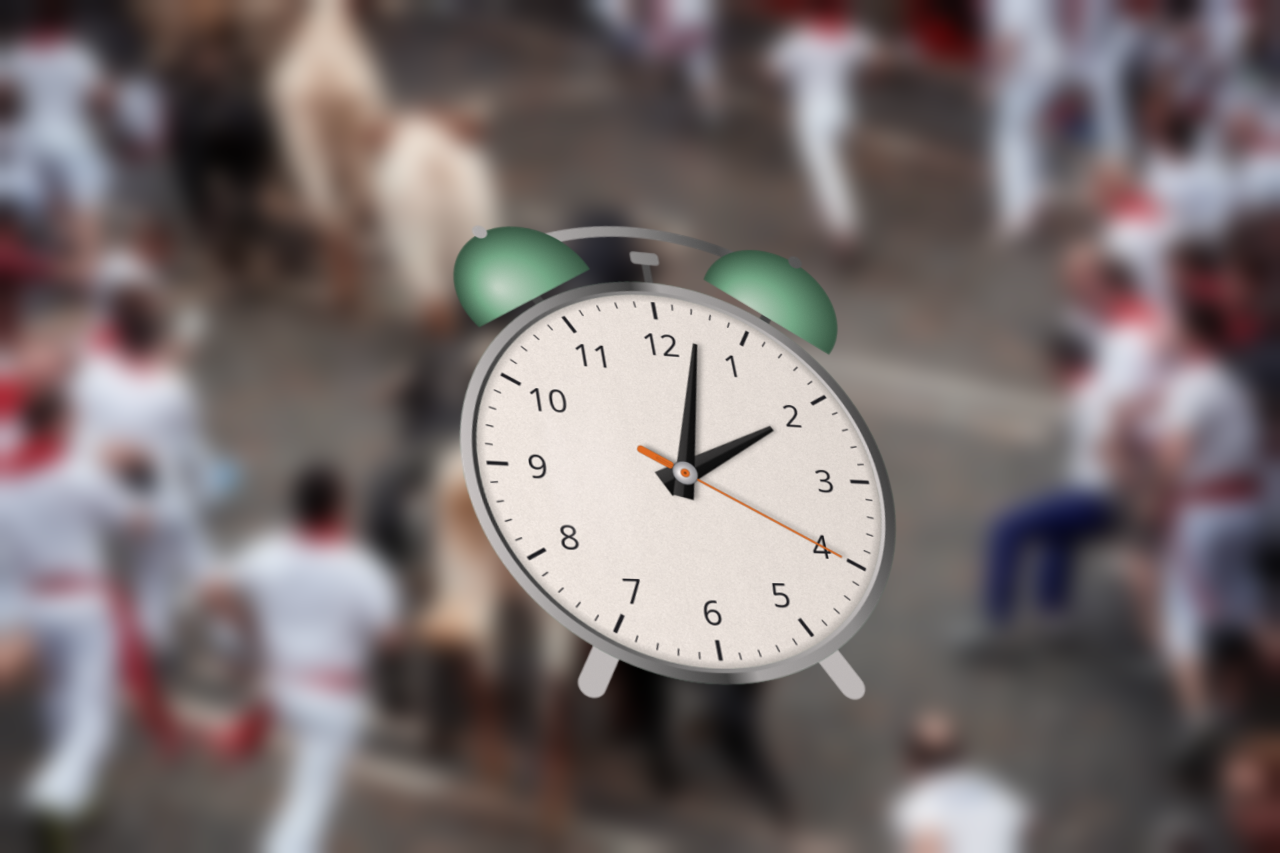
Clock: 2:02:20
